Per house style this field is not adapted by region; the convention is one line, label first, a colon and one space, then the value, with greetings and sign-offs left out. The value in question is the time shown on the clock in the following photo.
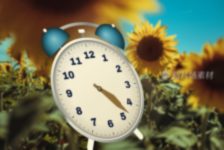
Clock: 4:23
